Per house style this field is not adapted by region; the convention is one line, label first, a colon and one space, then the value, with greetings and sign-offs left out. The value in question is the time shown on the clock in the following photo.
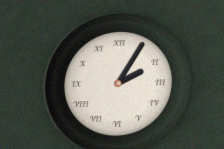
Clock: 2:05
